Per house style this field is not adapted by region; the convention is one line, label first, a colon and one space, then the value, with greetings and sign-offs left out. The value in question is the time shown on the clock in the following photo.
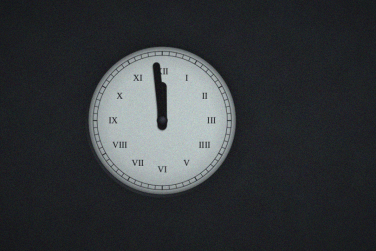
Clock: 11:59
